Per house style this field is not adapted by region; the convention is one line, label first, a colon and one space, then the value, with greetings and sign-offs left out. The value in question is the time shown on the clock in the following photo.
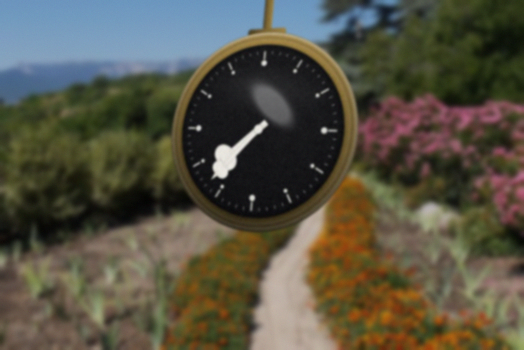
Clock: 7:37
